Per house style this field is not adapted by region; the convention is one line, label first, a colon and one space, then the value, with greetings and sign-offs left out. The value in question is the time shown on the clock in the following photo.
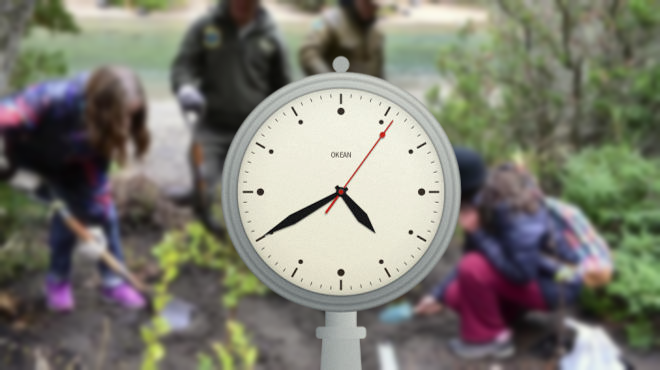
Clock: 4:40:06
